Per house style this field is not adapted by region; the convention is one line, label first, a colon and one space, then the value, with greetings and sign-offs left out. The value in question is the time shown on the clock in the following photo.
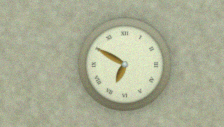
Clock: 6:50
